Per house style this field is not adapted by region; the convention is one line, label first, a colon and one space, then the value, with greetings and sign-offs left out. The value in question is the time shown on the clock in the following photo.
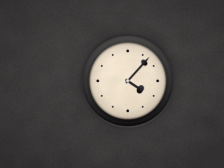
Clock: 4:07
